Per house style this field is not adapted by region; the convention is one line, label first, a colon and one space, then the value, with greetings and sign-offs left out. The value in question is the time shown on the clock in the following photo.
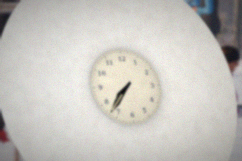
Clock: 7:37
